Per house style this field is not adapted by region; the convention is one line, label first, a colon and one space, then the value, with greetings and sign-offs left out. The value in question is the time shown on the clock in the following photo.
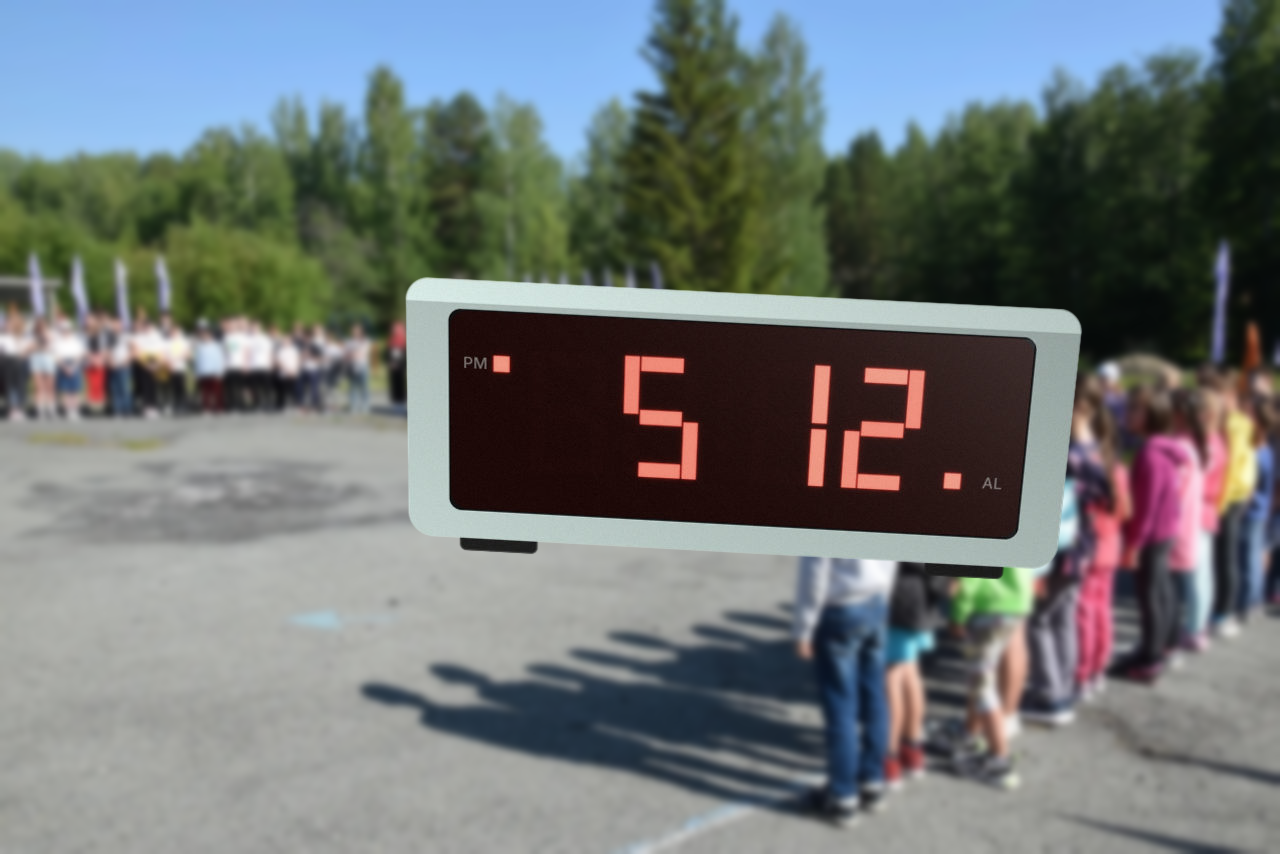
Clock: 5:12
